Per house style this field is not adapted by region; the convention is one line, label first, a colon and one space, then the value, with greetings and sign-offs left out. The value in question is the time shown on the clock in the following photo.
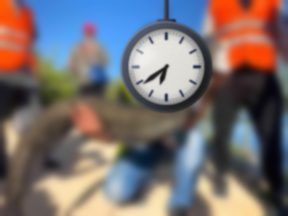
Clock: 6:39
